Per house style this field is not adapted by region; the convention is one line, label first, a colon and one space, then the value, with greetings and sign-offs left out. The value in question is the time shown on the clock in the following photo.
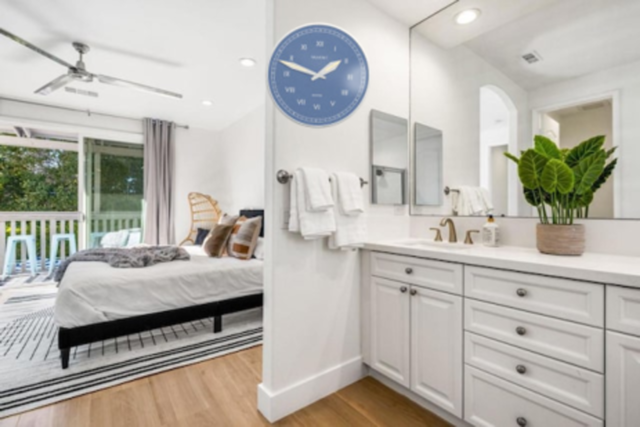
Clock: 1:48
